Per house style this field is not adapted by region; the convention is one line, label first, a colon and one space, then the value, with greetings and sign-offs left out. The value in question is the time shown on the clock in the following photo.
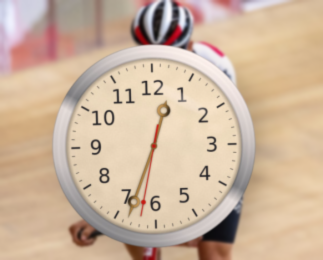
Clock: 12:33:32
